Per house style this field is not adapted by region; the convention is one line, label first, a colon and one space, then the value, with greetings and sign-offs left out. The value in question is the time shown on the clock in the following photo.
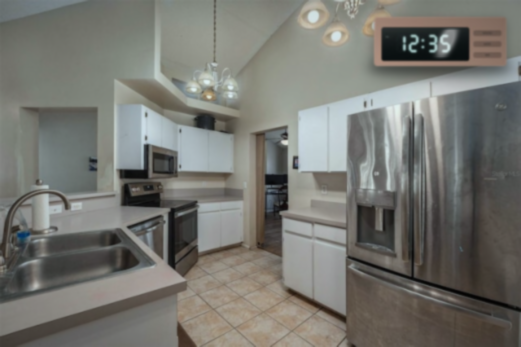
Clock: 12:35
